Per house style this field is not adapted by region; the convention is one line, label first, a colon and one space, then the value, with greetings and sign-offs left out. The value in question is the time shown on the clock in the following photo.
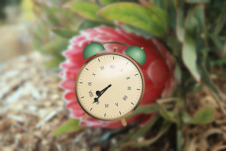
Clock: 7:36
